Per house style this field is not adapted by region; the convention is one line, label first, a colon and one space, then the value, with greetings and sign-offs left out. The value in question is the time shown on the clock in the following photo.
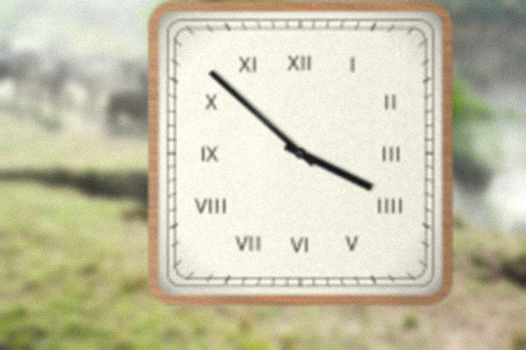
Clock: 3:52
